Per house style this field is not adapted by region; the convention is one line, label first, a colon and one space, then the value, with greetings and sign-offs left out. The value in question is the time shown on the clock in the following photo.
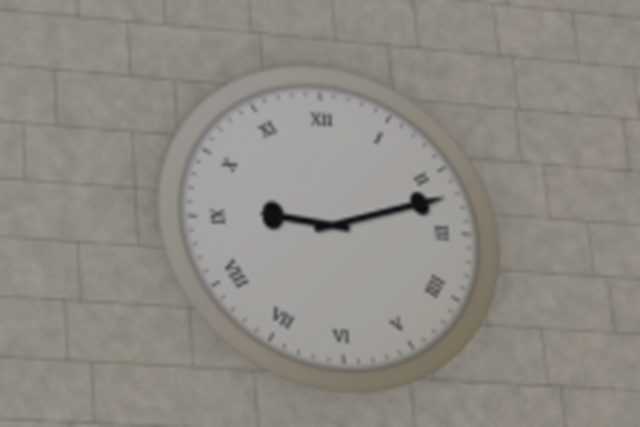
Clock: 9:12
